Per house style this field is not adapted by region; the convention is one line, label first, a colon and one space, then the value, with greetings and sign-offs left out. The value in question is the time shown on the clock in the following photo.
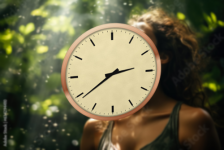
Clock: 2:39
